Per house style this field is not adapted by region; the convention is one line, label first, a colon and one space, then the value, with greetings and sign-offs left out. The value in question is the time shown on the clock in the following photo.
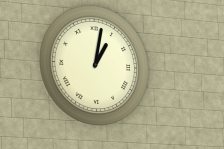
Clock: 1:02
